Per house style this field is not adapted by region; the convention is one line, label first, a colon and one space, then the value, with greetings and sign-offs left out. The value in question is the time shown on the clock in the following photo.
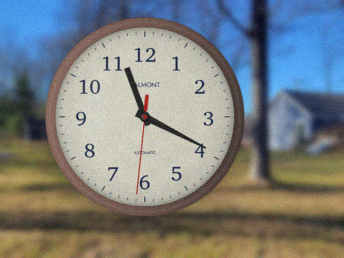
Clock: 11:19:31
